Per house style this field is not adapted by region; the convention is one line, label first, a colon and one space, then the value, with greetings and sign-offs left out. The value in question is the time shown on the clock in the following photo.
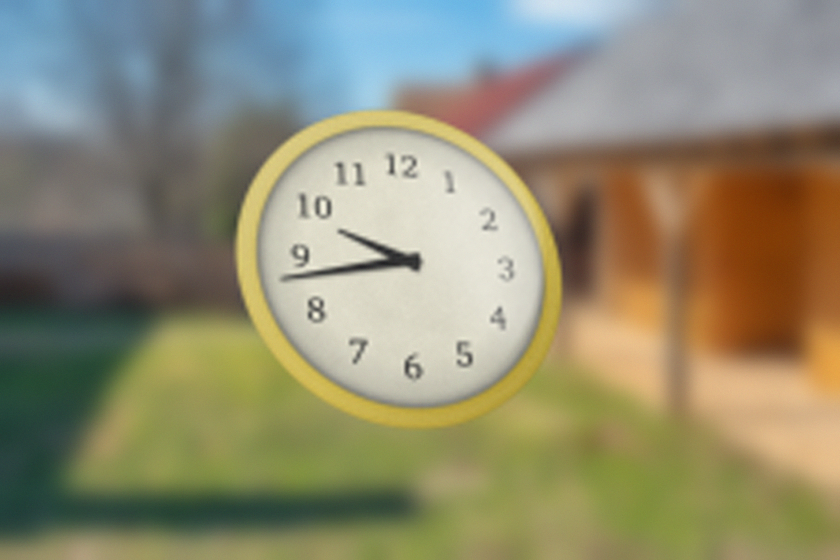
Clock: 9:43
